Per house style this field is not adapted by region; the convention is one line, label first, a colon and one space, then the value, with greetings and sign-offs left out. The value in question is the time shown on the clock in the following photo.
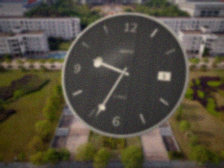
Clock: 9:34
